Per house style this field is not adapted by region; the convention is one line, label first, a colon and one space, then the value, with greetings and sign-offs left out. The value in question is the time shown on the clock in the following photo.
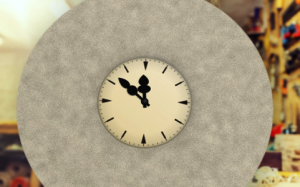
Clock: 11:52
